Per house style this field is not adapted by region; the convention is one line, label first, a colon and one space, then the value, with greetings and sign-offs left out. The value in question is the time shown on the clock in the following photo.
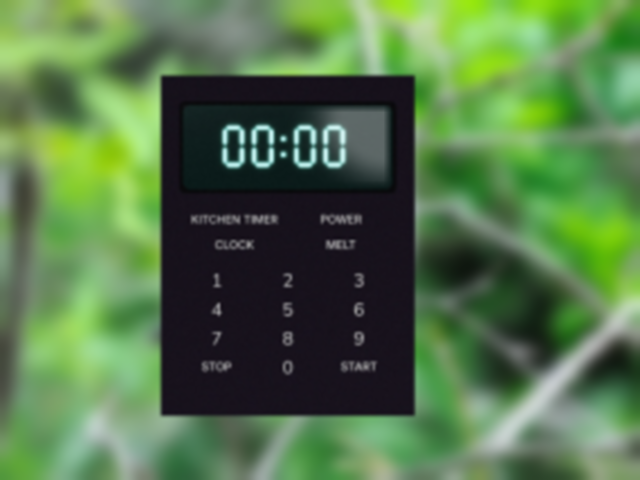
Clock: 0:00
